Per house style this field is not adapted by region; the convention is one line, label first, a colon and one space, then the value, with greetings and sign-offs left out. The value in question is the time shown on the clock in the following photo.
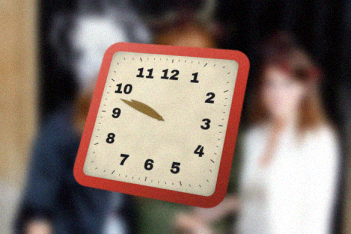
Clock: 9:48
